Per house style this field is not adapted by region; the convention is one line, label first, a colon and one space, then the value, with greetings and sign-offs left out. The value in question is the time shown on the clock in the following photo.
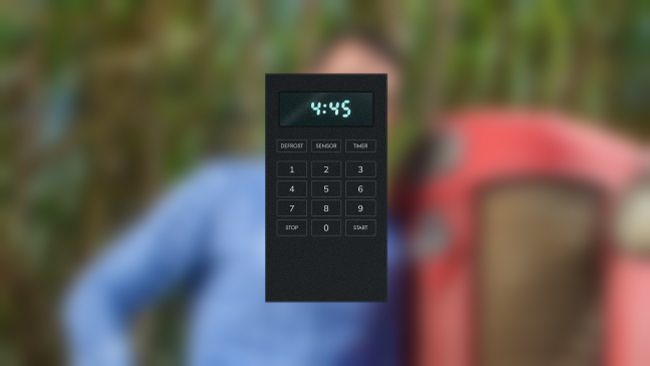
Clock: 4:45
